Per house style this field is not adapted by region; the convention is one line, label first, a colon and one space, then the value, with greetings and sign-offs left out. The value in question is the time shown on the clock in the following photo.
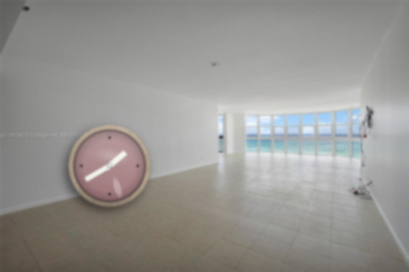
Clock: 1:40
